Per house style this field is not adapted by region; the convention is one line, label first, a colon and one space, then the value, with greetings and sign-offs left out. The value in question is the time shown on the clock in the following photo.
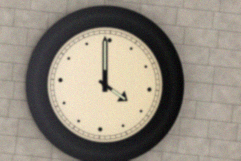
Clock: 3:59
